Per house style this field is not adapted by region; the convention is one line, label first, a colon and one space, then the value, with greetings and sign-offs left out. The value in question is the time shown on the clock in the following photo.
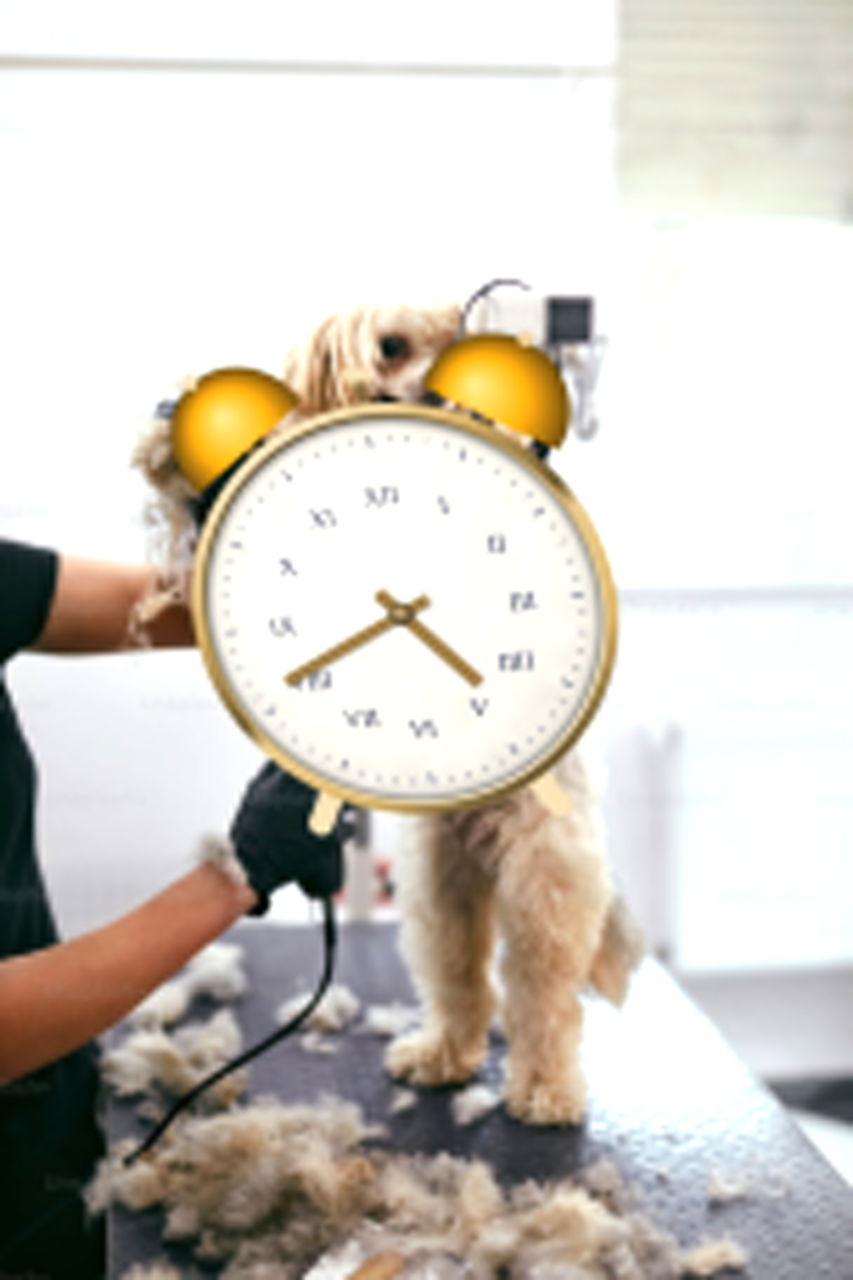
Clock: 4:41
